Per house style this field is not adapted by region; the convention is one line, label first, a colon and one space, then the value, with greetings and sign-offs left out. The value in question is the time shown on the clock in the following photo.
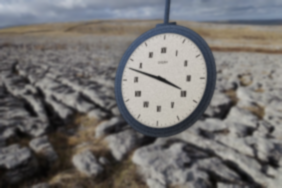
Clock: 3:48
